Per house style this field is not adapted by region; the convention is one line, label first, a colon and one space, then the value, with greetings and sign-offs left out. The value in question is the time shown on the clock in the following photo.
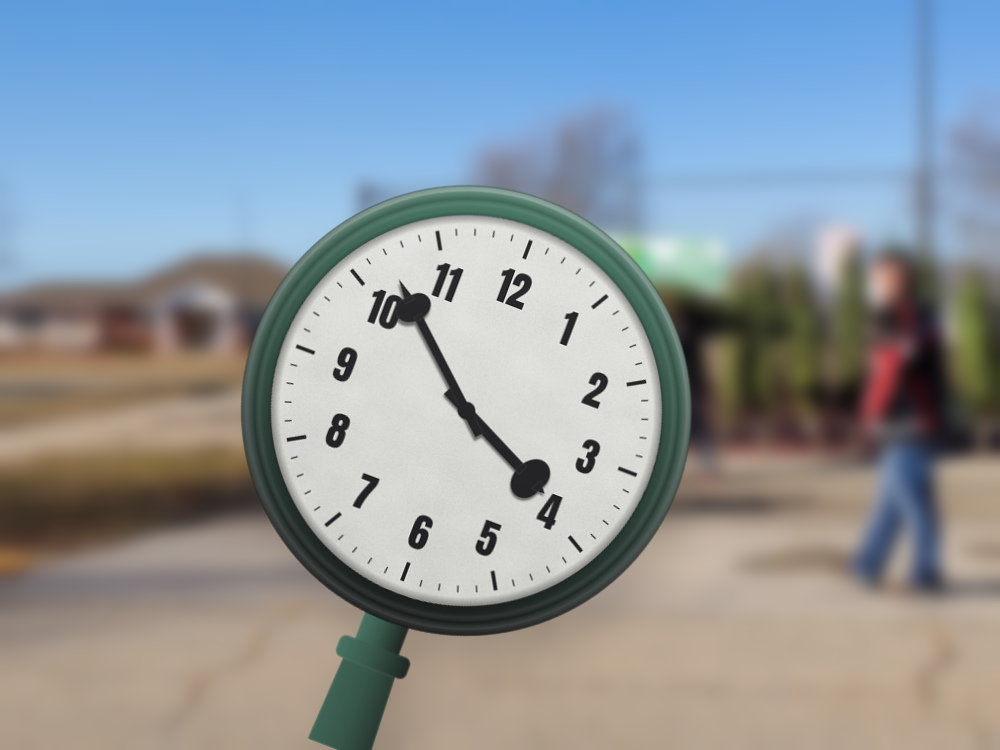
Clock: 3:52
